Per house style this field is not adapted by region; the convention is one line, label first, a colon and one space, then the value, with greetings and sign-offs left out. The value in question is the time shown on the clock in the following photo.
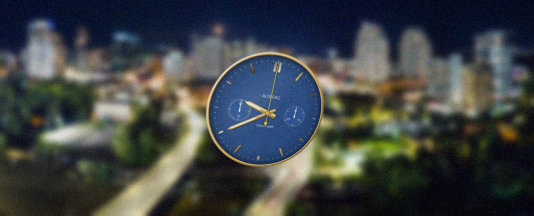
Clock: 9:40
